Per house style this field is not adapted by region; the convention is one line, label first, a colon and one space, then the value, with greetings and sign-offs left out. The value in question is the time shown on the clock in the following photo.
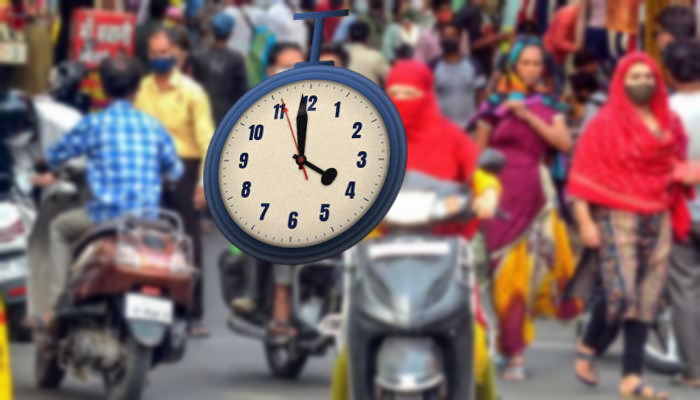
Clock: 3:58:56
